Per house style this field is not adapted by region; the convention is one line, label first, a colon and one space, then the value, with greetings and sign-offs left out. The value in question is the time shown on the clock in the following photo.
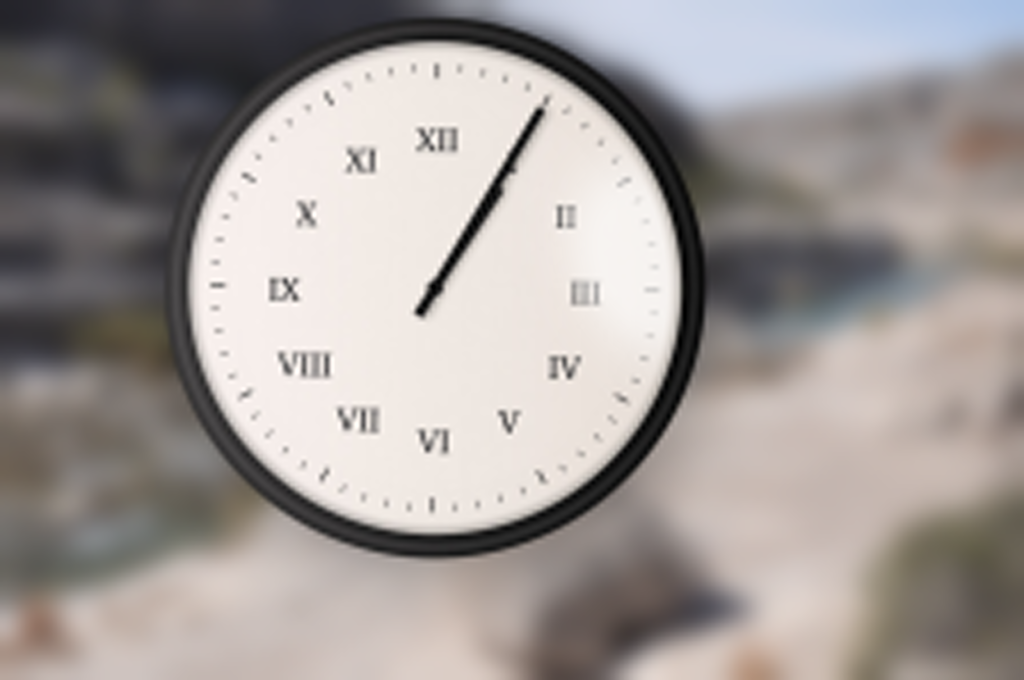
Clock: 1:05
